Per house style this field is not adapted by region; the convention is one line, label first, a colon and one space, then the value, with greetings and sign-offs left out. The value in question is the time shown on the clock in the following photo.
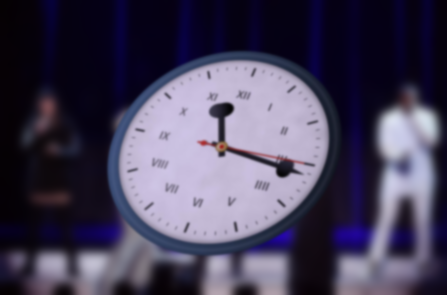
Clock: 11:16:15
